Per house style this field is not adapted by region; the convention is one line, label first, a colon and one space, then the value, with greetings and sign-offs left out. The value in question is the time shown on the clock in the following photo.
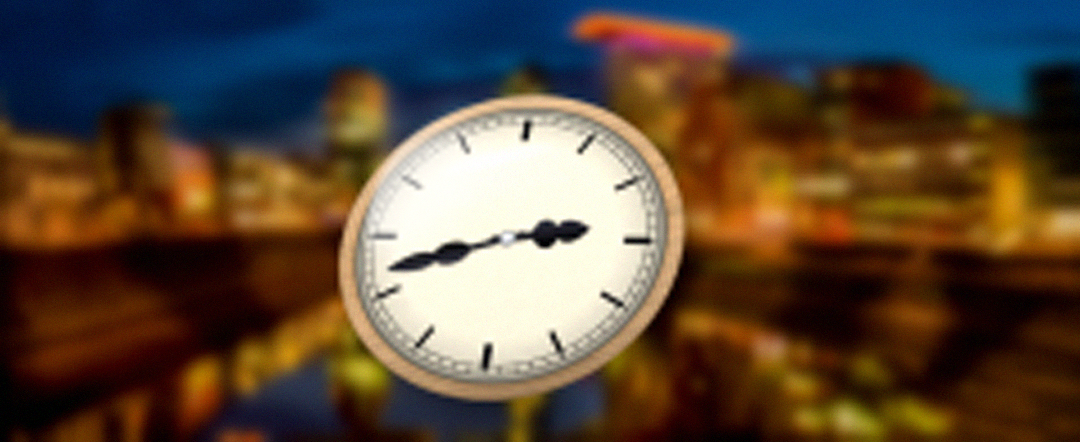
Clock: 2:42
